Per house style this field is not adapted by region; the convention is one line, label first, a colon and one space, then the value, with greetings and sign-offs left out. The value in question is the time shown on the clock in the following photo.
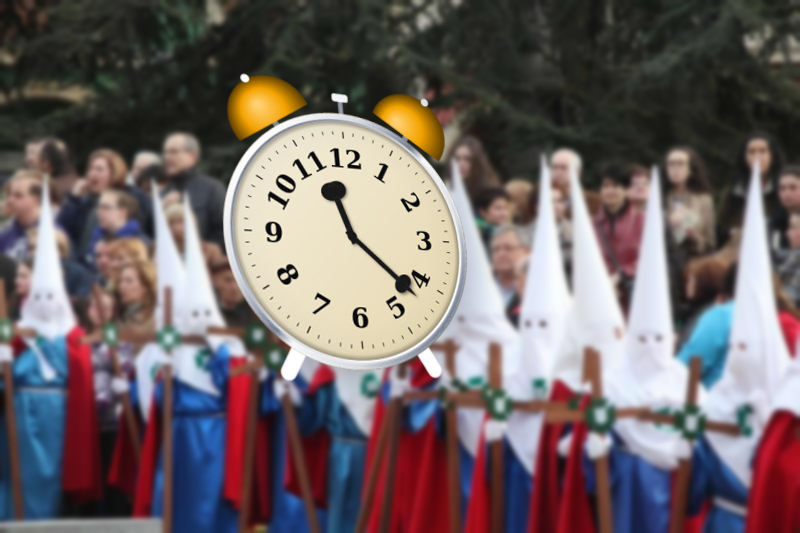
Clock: 11:22
